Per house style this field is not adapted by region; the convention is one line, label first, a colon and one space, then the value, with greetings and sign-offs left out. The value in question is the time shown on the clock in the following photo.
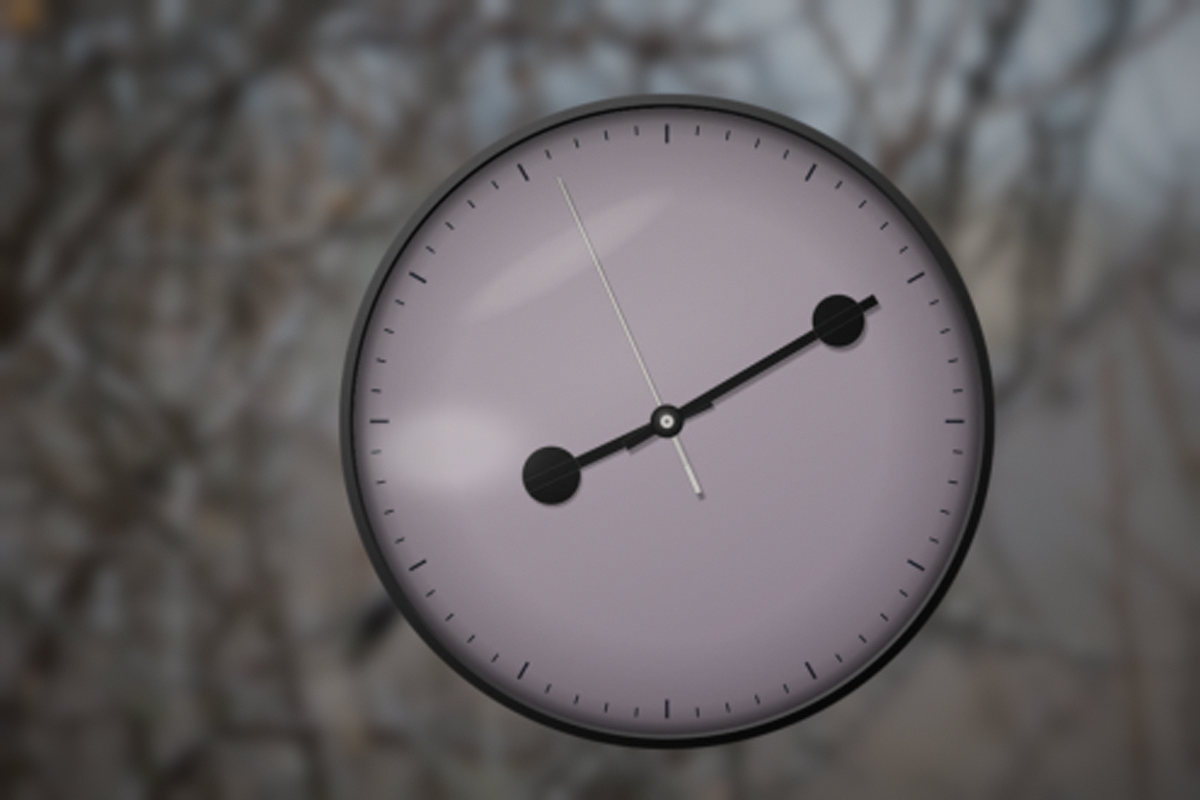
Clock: 8:09:56
